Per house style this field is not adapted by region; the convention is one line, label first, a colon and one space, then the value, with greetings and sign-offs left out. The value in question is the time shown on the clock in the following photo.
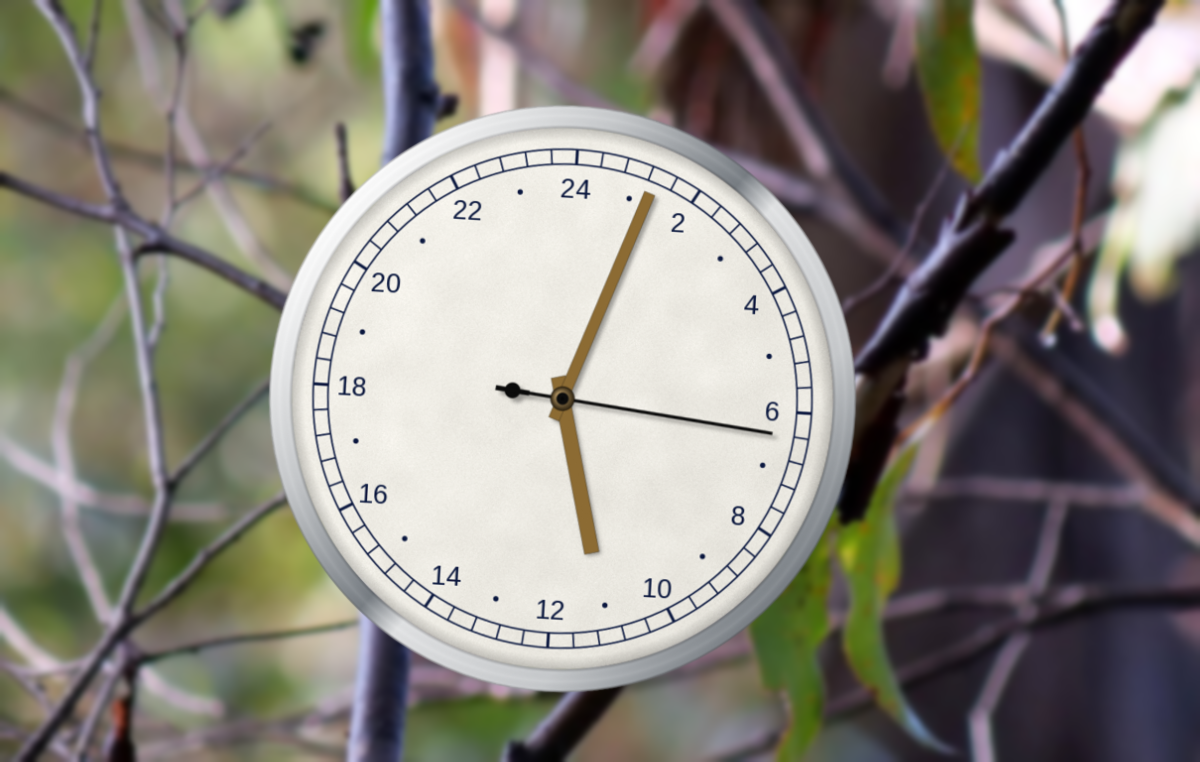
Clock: 11:03:16
